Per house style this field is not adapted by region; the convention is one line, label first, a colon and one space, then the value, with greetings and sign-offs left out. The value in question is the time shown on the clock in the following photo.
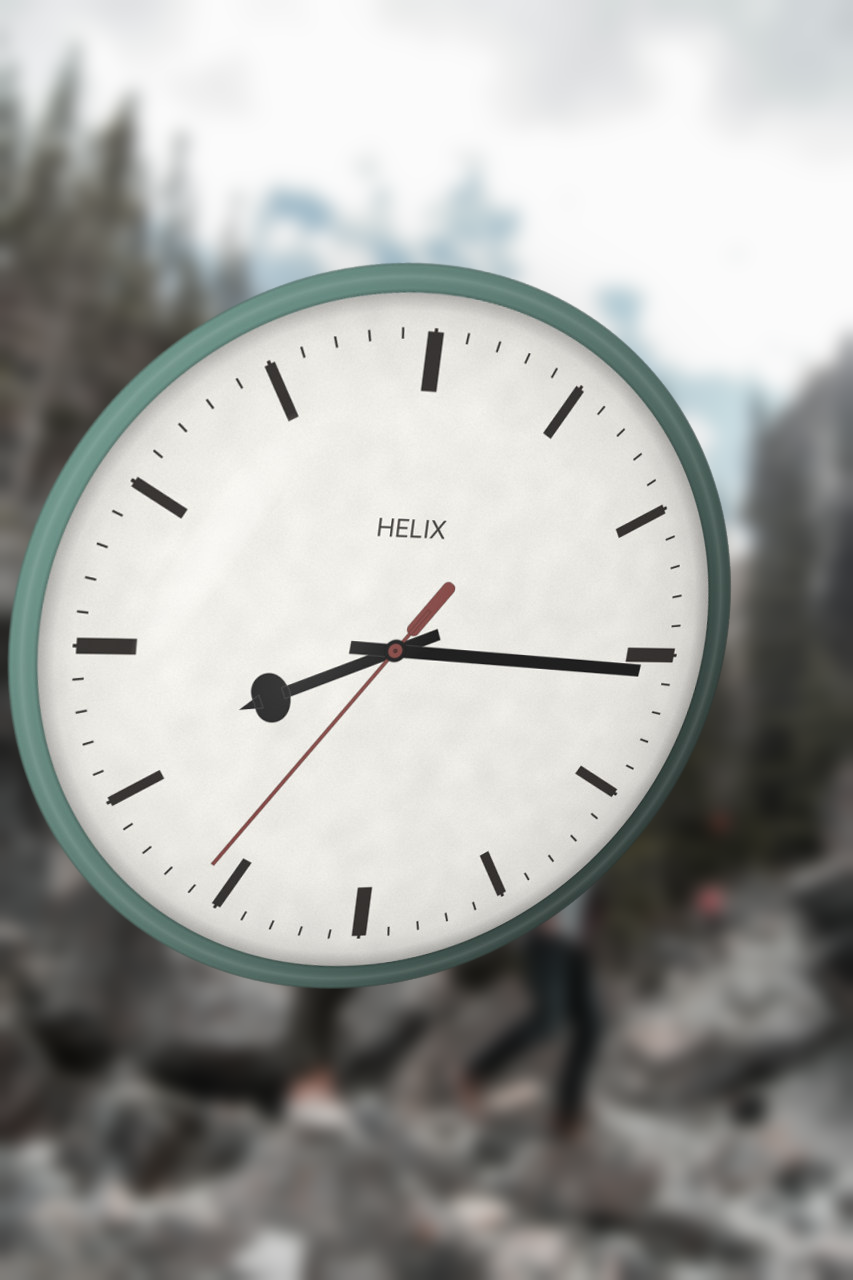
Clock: 8:15:36
